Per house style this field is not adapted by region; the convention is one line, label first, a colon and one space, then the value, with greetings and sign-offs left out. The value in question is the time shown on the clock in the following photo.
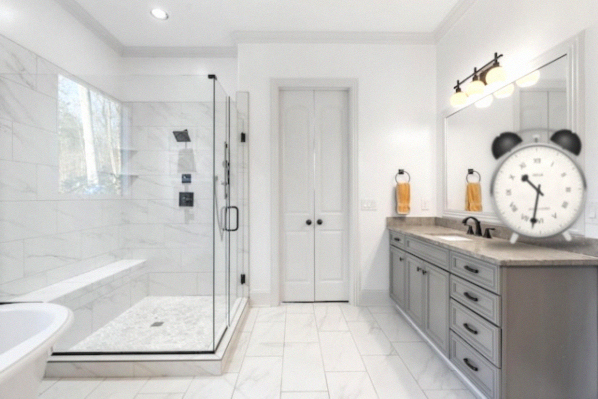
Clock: 10:32
